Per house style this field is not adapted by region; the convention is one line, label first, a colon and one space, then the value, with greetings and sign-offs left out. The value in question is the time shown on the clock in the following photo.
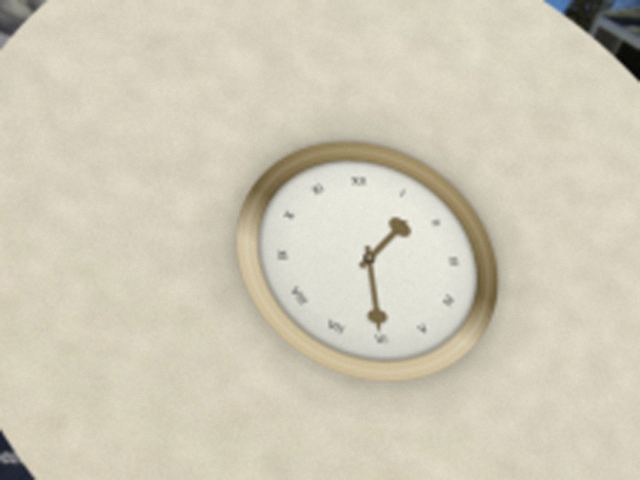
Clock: 1:30
